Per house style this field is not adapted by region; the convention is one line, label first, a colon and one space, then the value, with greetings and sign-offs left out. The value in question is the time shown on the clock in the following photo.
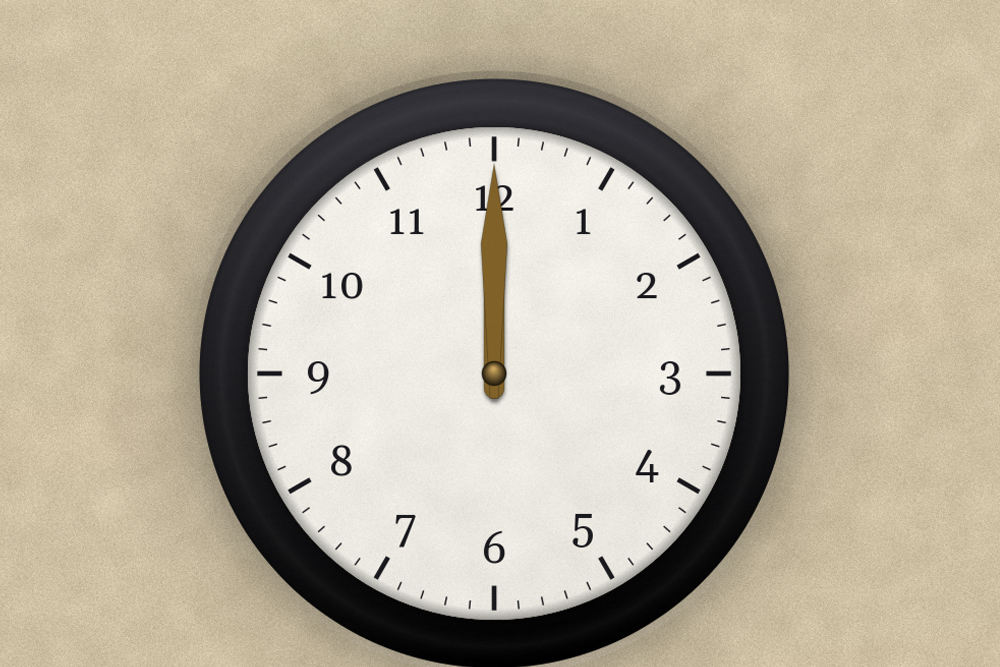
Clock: 12:00
